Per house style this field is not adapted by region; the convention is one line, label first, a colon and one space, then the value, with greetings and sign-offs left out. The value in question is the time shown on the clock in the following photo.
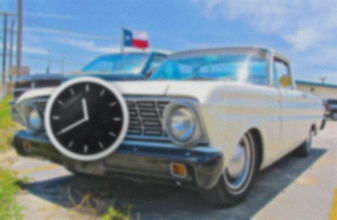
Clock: 11:40
